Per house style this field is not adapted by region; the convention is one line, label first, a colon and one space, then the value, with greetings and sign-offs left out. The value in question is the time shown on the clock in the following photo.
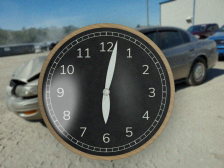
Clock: 6:02
